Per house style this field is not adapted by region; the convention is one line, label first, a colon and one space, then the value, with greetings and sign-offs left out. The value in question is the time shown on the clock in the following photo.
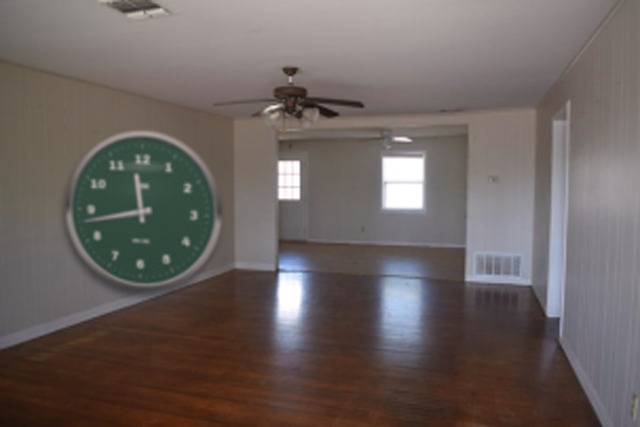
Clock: 11:43
